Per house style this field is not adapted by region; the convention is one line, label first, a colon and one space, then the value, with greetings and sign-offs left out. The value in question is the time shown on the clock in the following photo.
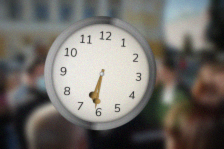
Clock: 6:31
